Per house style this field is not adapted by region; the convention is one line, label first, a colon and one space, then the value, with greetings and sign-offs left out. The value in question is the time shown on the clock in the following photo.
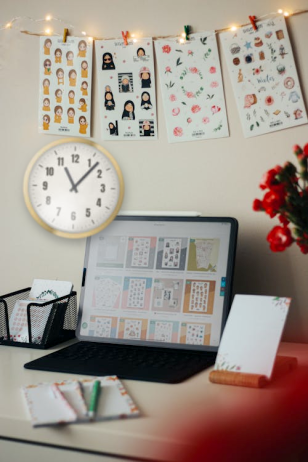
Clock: 11:07
